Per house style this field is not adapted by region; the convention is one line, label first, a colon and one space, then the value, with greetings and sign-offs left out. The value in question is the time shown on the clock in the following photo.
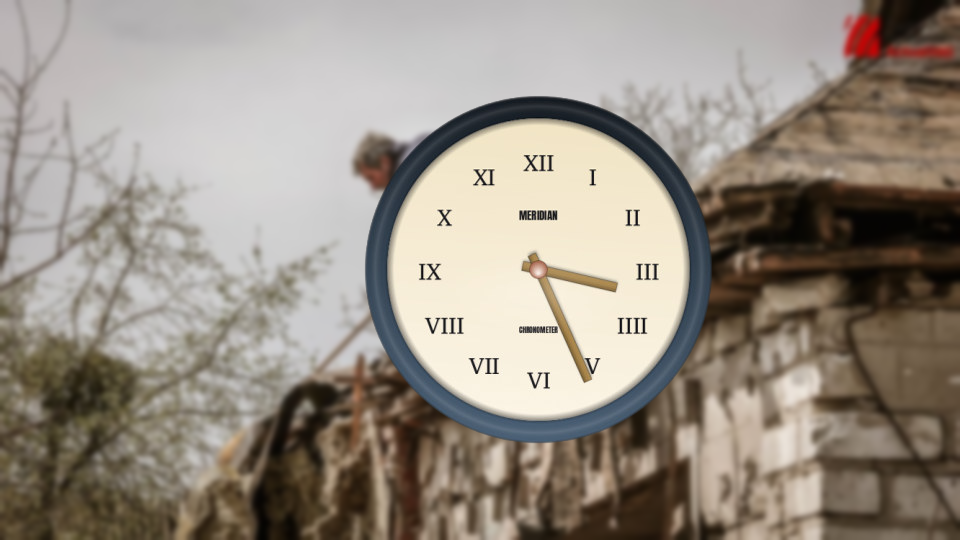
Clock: 3:26
